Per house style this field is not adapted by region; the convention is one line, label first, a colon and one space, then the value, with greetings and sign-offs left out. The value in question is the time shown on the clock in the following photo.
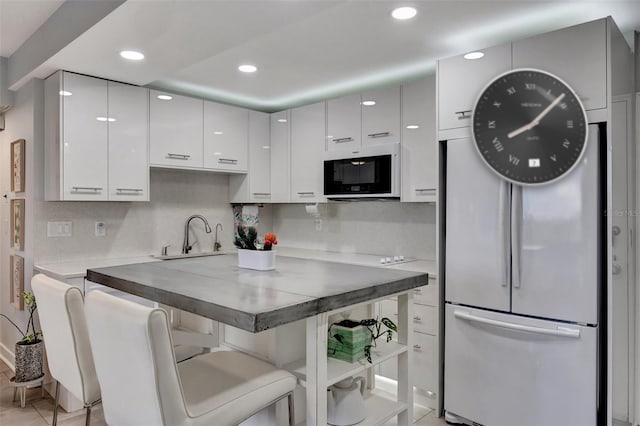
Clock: 8:08
